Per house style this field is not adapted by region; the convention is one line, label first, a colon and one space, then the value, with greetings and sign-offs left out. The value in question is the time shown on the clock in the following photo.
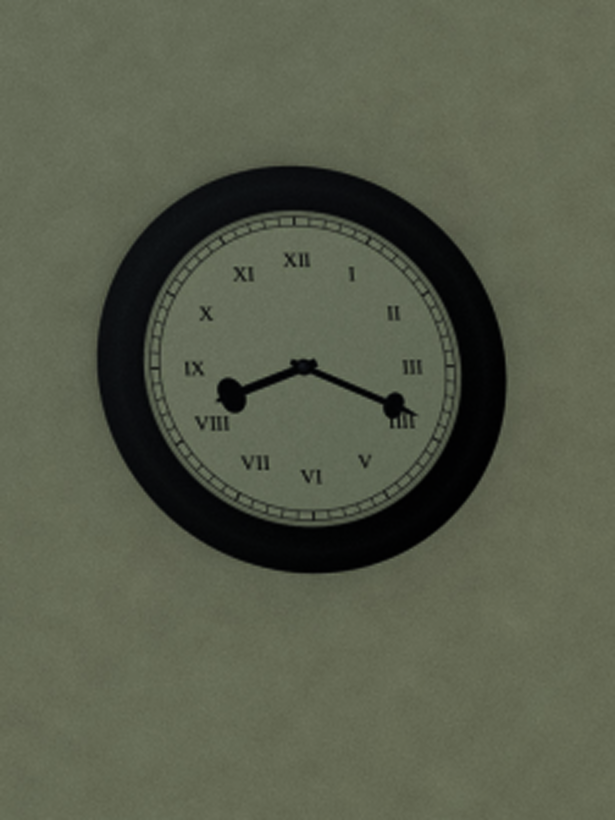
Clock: 8:19
